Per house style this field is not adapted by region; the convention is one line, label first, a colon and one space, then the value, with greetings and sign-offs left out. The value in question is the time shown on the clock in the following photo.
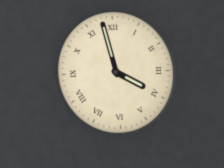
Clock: 3:58
